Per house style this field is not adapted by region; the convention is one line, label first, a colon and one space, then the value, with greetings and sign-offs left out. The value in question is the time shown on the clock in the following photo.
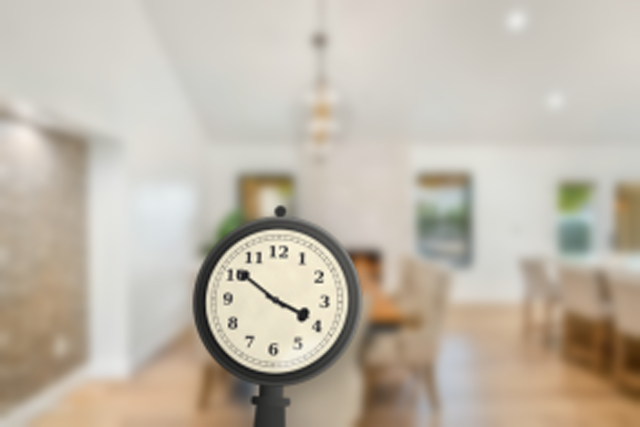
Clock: 3:51
